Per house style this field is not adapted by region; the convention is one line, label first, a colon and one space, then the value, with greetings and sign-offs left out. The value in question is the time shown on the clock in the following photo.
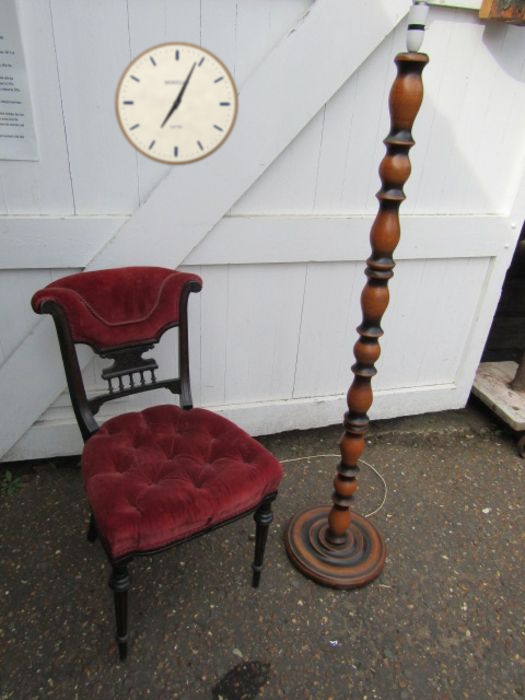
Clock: 7:04
